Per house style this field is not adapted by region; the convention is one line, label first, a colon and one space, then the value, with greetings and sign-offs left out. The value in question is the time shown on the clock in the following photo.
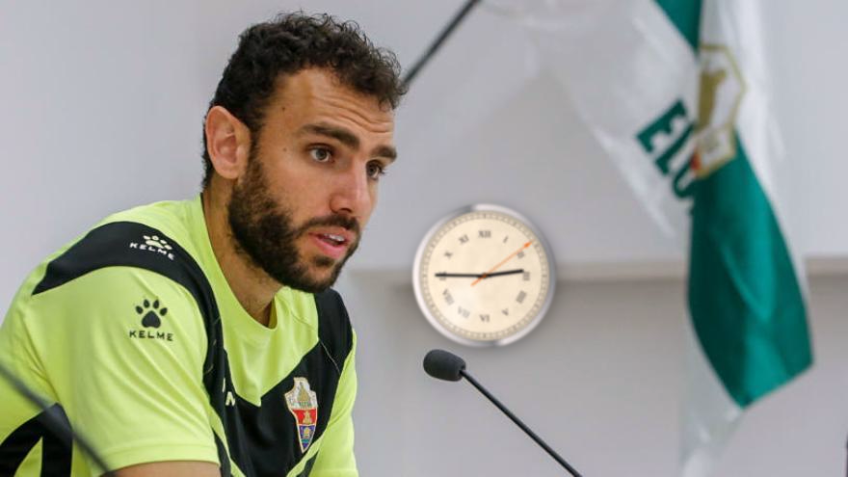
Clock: 2:45:09
